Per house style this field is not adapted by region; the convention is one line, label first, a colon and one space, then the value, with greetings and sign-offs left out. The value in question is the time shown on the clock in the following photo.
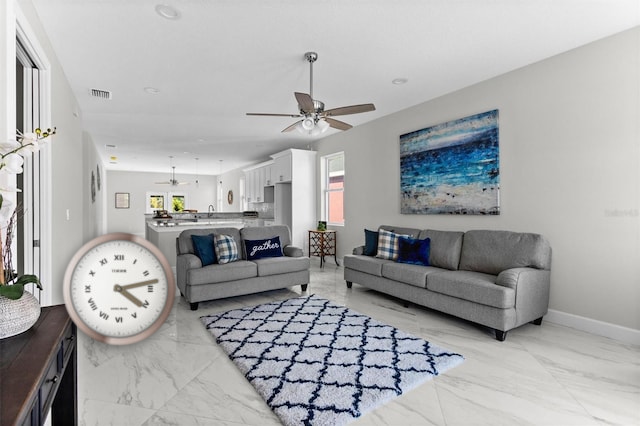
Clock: 4:13
